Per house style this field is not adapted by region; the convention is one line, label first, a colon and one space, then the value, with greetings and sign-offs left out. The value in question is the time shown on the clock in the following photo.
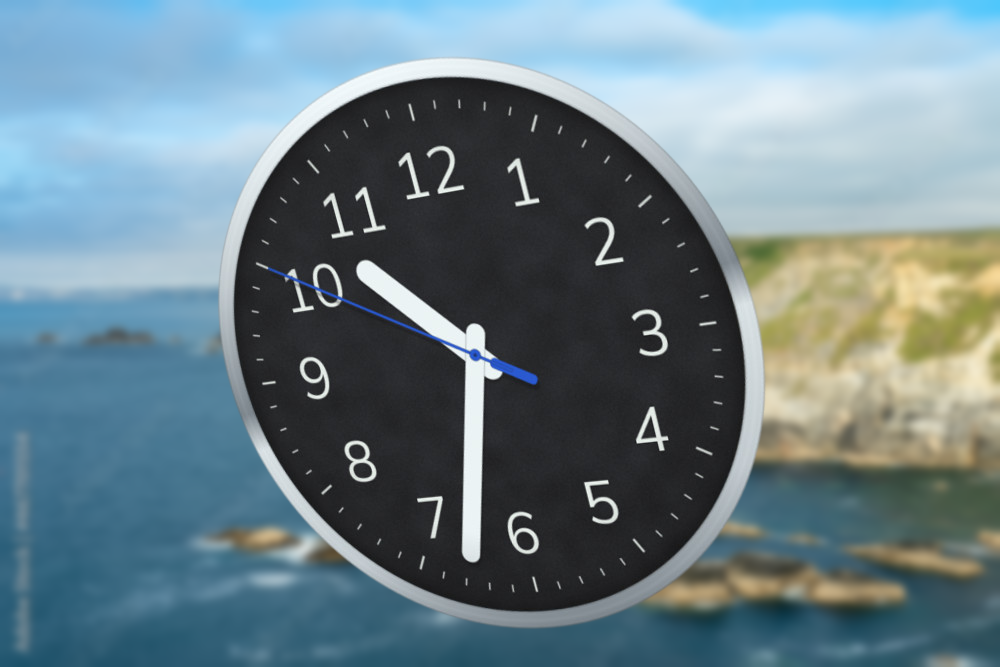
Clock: 10:32:50
